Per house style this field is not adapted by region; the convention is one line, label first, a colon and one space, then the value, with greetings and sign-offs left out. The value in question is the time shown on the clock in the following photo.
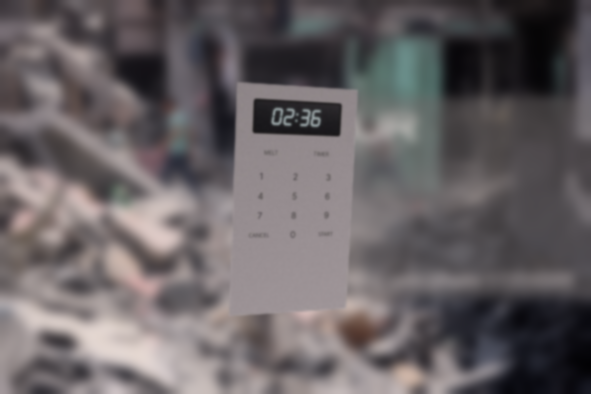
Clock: 2:36
